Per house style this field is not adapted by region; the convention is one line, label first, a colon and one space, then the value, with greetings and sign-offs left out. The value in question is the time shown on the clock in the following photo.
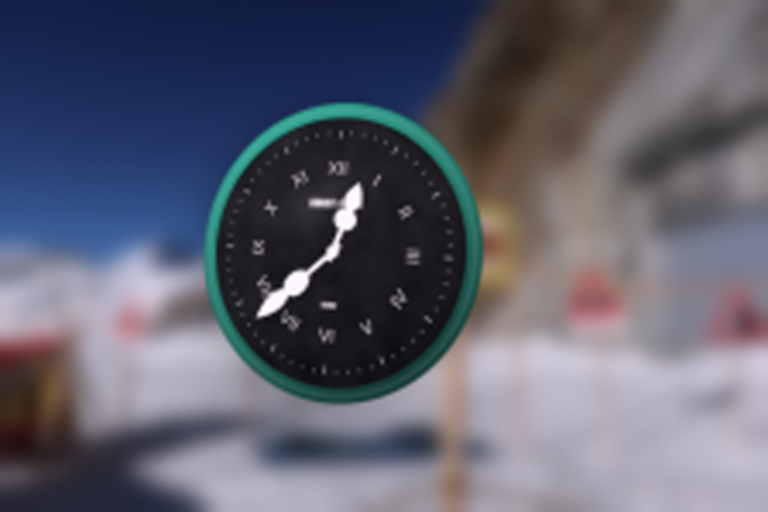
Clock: 12:38
